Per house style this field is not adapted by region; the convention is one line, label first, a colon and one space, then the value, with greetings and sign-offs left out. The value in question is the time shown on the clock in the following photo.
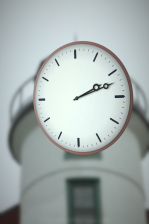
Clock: 2:12
